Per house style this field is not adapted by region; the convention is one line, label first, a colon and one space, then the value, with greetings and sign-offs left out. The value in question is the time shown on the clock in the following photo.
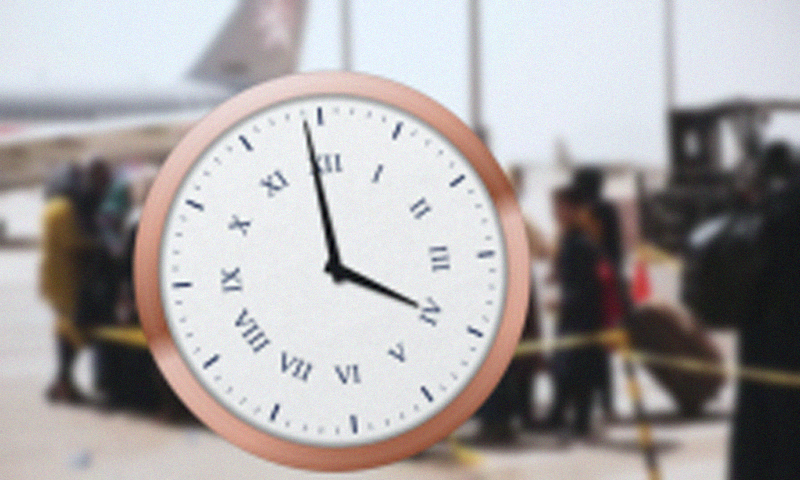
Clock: 3:59
